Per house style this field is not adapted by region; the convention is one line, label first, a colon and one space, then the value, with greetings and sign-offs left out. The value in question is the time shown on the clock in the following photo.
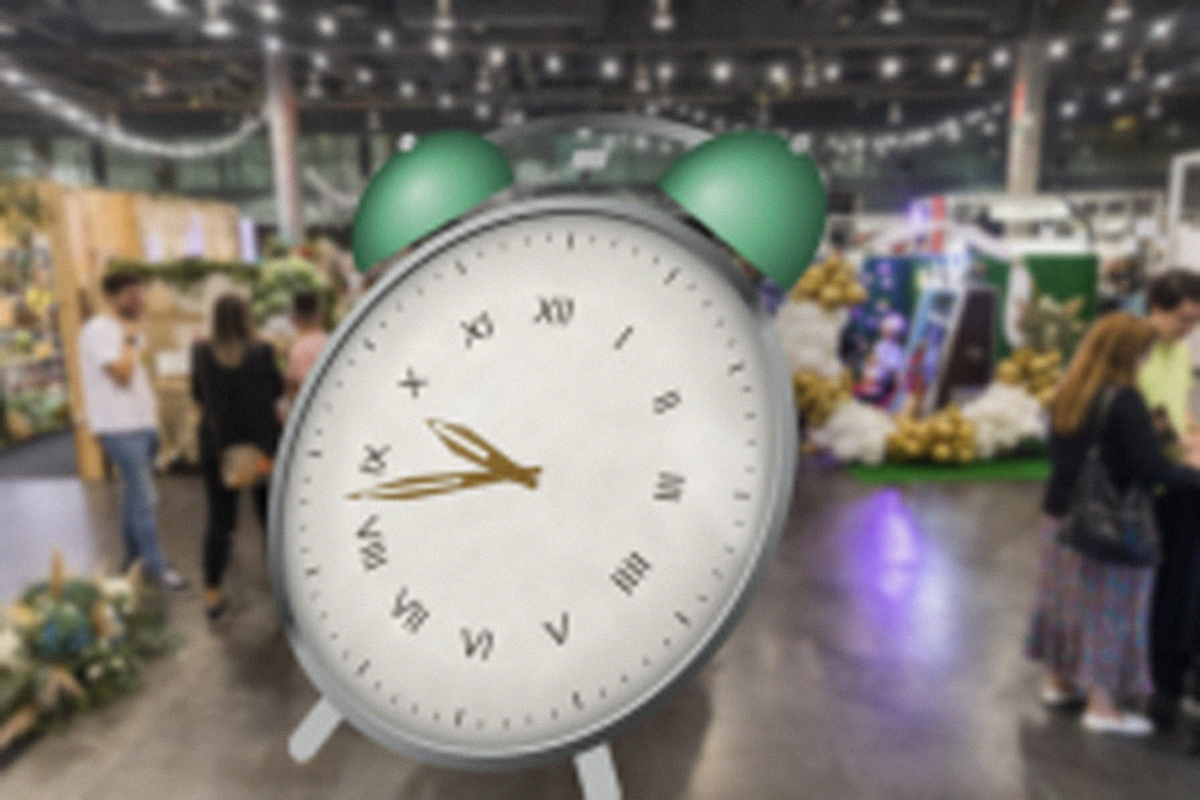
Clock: 9:43
